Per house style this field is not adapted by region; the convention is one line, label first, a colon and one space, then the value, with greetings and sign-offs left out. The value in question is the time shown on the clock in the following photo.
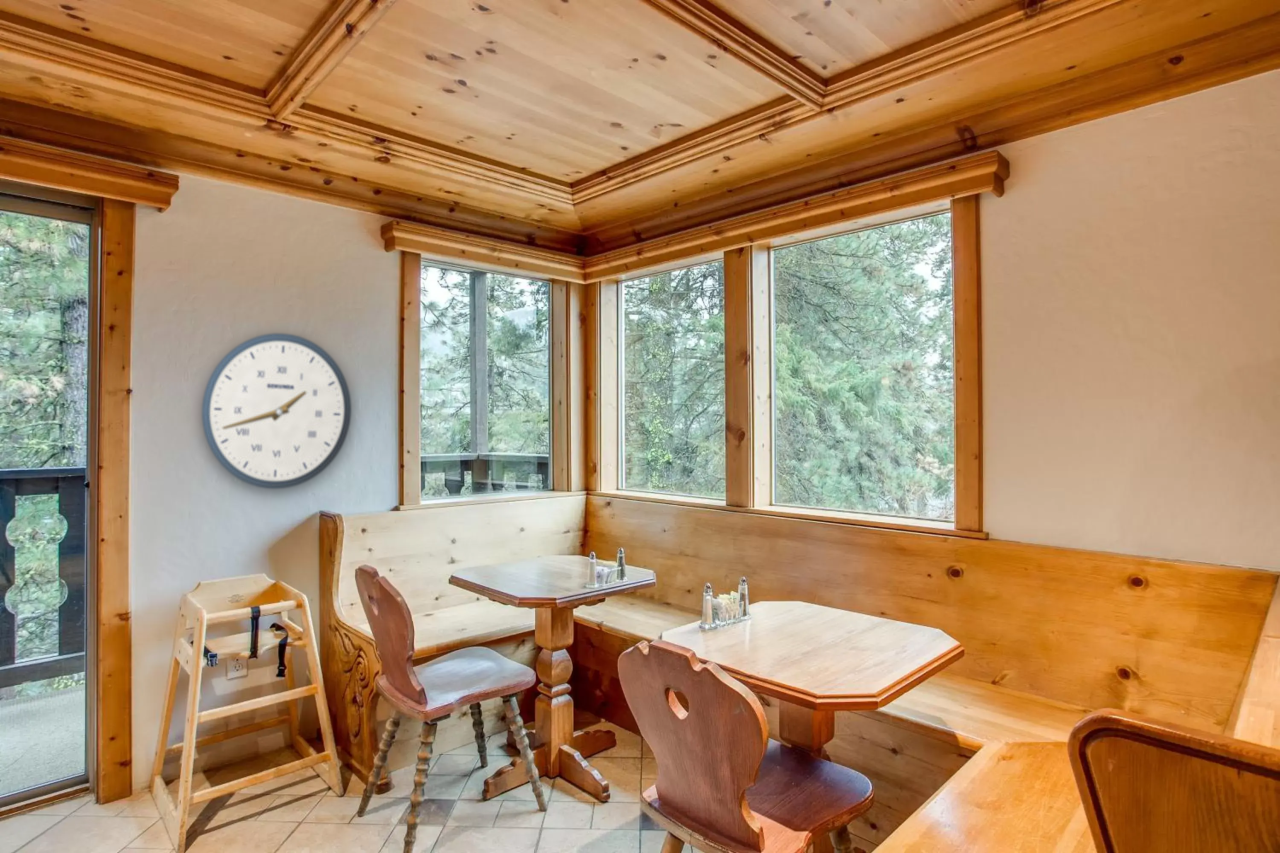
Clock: 1:42
